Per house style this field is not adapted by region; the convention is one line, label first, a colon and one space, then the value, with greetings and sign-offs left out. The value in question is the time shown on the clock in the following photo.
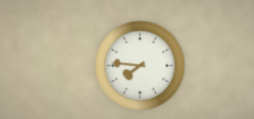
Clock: 7:46
